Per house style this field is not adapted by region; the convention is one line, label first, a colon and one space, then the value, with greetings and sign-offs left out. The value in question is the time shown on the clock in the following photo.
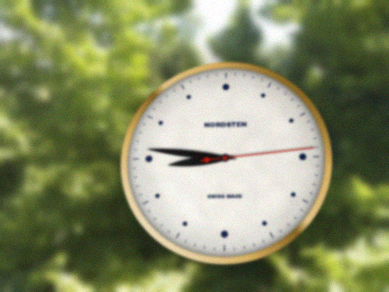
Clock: 8:46:14
